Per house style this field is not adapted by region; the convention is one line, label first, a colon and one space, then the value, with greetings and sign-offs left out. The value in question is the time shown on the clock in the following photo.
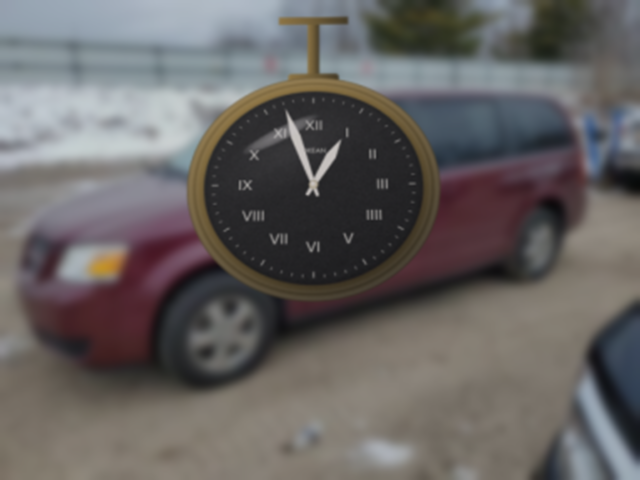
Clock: 12:57
